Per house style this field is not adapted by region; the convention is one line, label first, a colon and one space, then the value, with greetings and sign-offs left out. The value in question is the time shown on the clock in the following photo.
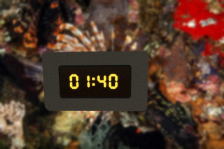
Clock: 1:40
